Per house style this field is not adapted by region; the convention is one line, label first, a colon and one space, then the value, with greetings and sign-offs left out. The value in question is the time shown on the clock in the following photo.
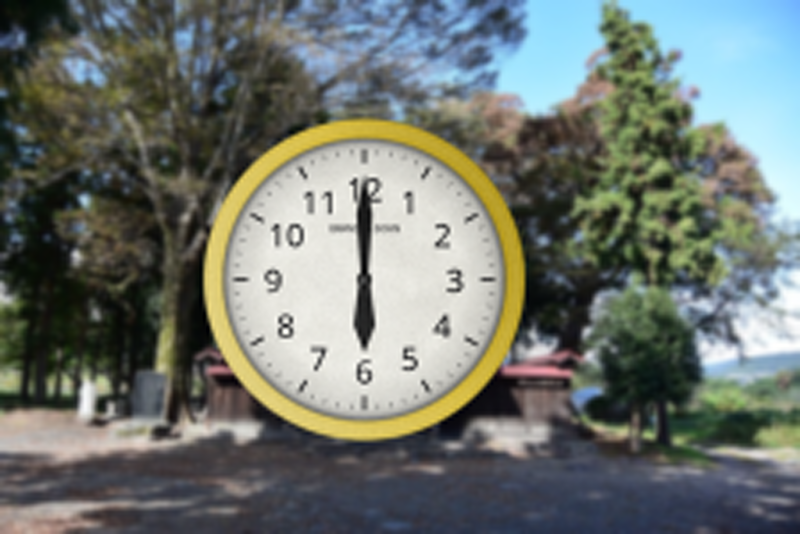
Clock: 6:00
